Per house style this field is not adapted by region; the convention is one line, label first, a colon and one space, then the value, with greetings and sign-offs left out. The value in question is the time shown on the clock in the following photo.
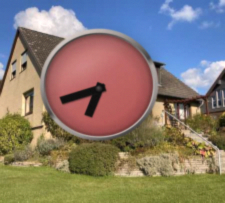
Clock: 6:42
